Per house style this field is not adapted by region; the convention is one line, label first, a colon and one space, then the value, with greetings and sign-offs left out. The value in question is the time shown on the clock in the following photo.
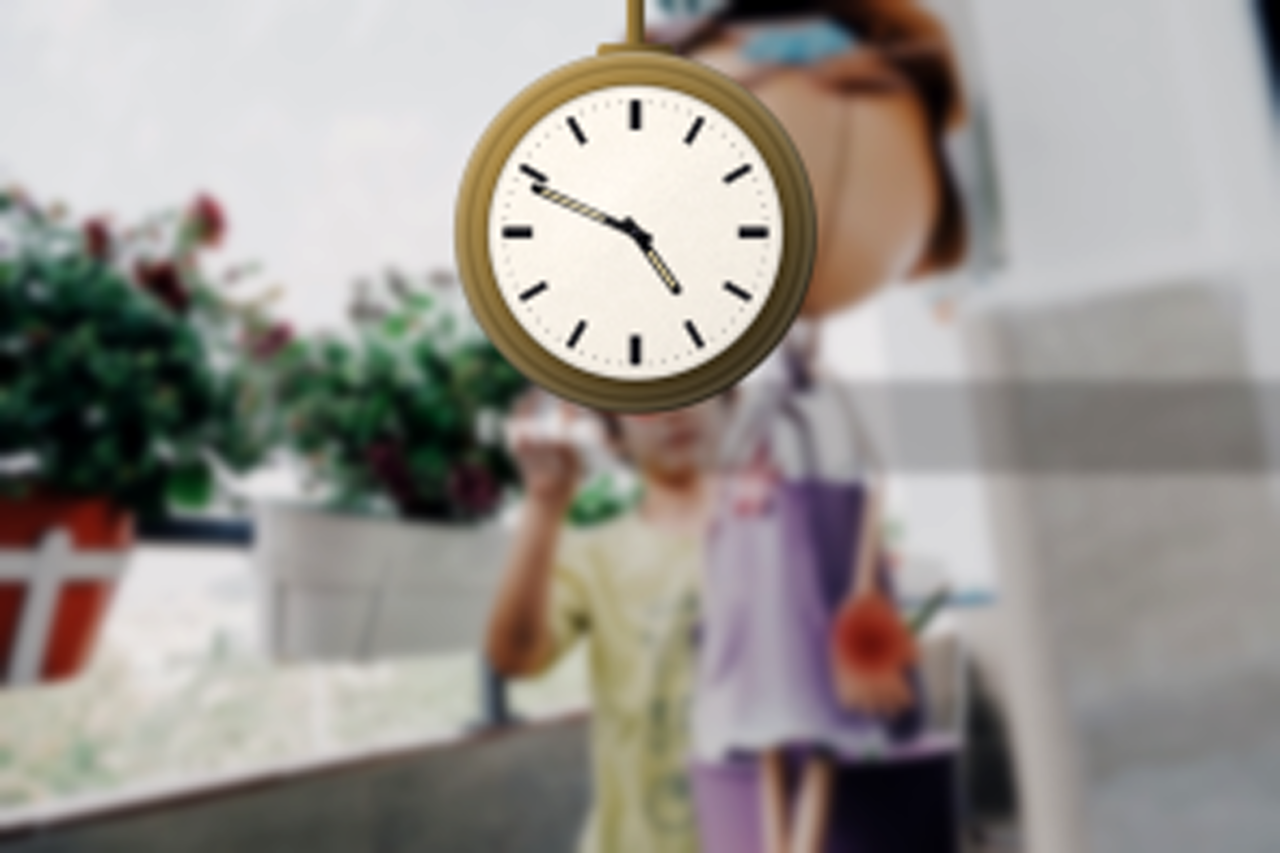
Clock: 4:49
